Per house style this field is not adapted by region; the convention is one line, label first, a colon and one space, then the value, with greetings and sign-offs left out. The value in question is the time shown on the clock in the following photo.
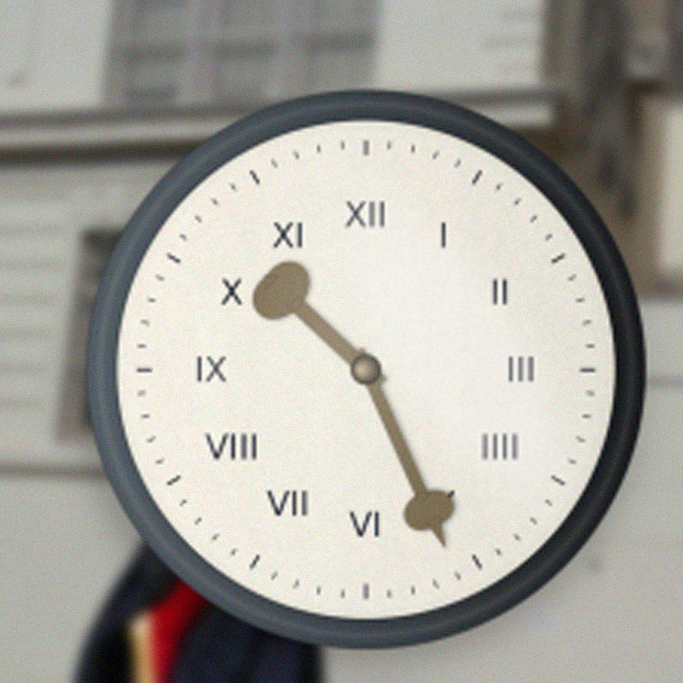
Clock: 10:26
